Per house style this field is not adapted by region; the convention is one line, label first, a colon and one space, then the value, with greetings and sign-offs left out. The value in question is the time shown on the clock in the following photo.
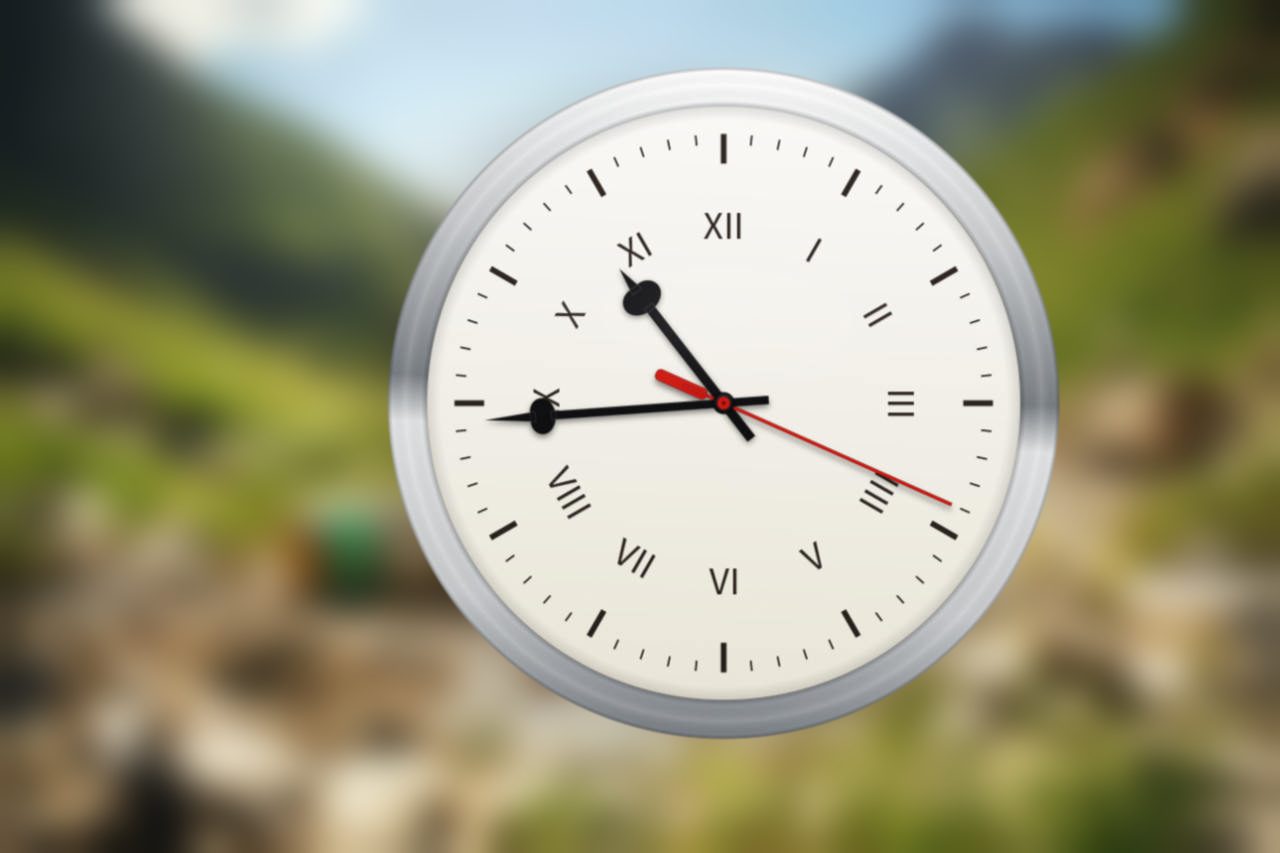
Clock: 10:44:19
